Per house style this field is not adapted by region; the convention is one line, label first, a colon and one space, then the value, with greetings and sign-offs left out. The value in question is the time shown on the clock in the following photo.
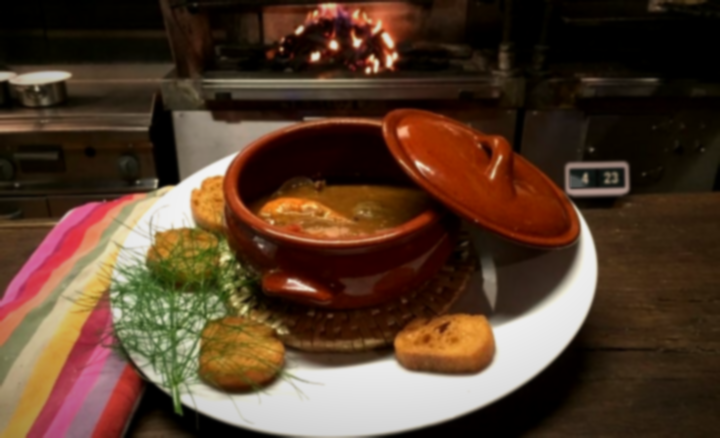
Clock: 4:23
